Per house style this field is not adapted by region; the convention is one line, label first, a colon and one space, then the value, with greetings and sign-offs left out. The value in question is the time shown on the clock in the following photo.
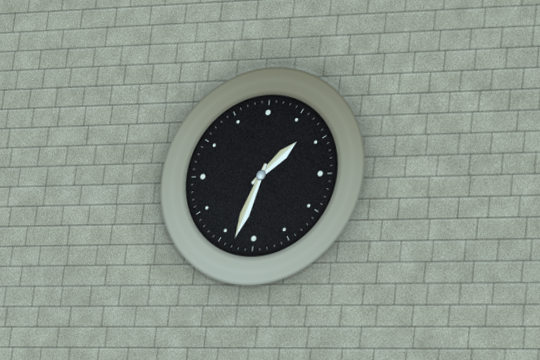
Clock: 1:33
